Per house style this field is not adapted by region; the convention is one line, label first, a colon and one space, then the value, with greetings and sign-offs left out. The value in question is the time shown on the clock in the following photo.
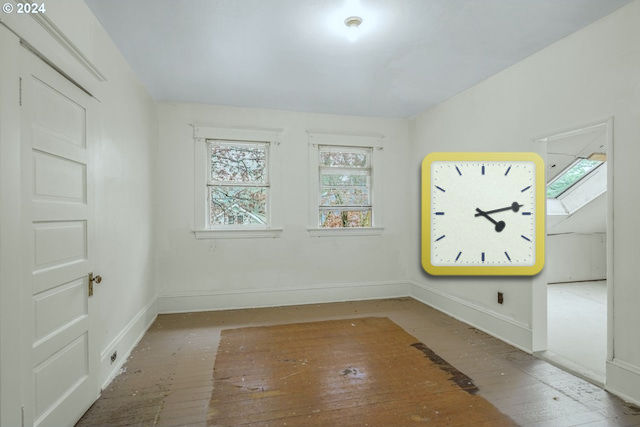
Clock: 4:13
